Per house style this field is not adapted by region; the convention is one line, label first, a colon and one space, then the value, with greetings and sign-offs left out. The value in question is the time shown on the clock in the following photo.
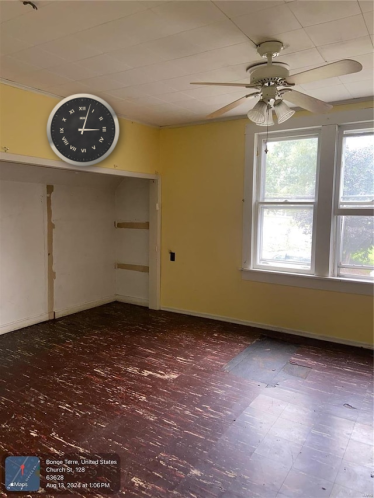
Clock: 3:03
